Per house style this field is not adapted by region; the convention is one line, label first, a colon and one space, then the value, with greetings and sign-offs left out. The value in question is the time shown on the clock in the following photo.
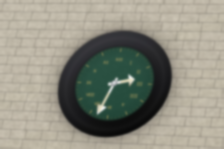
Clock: 2:33
